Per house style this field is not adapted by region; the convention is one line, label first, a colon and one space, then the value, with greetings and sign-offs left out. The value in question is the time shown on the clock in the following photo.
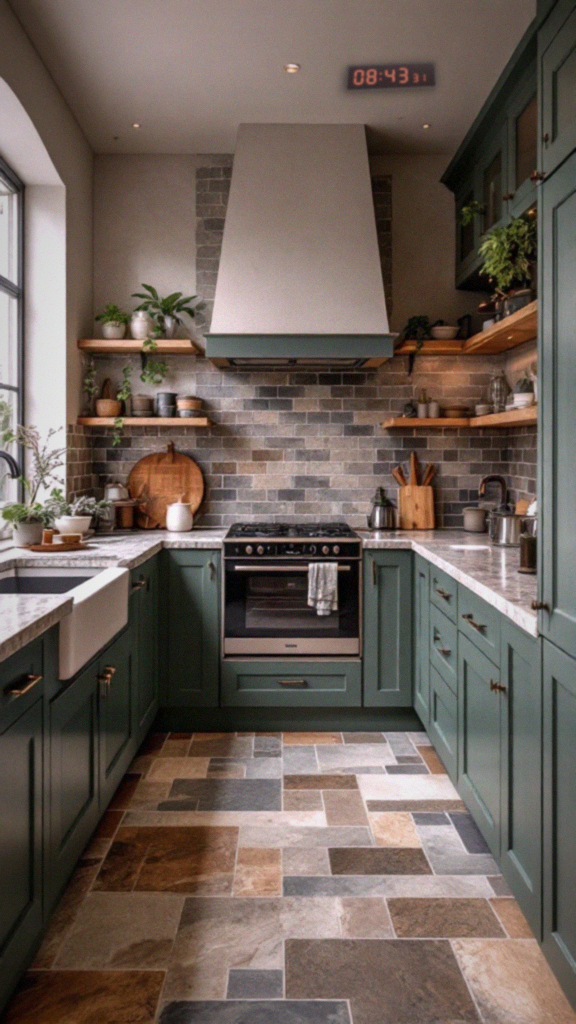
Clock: 8:43
